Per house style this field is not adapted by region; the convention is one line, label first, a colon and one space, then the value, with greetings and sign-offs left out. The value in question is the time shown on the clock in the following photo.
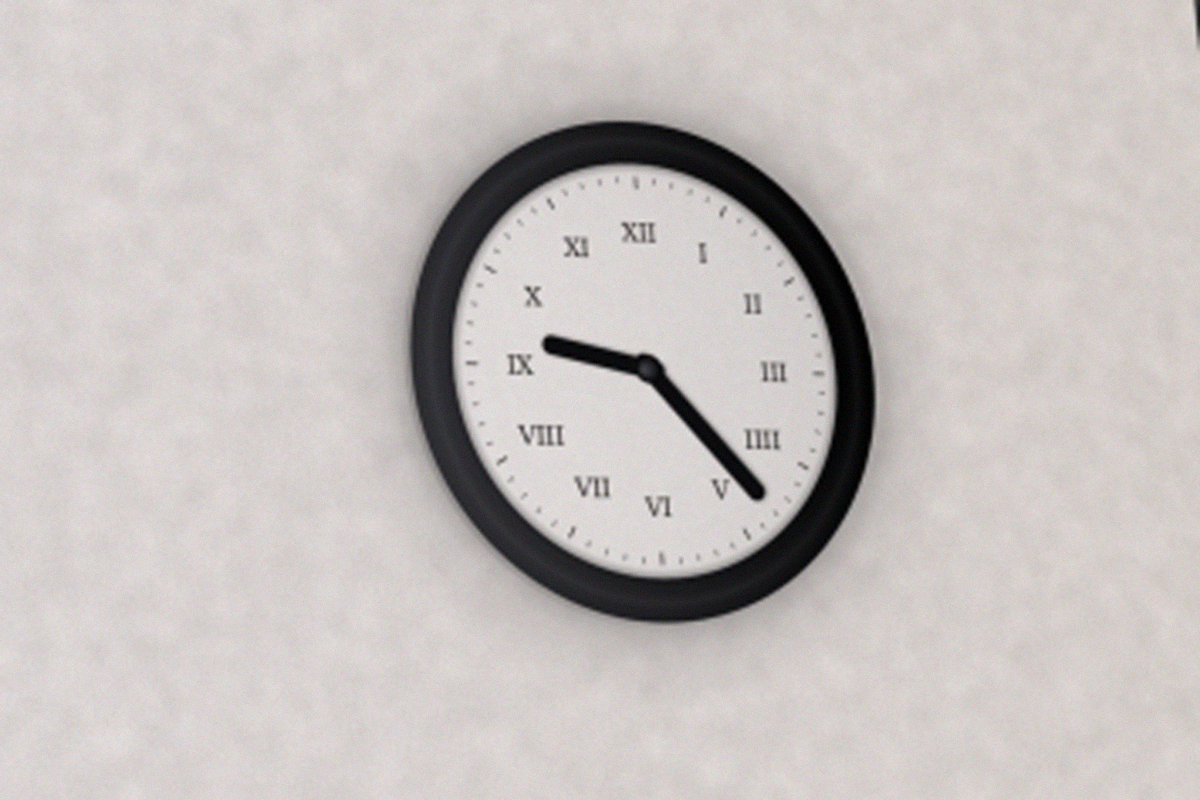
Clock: 9:23
